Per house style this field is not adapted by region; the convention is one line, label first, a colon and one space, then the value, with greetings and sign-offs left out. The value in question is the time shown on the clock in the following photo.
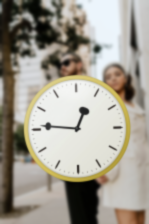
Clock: 12:46
